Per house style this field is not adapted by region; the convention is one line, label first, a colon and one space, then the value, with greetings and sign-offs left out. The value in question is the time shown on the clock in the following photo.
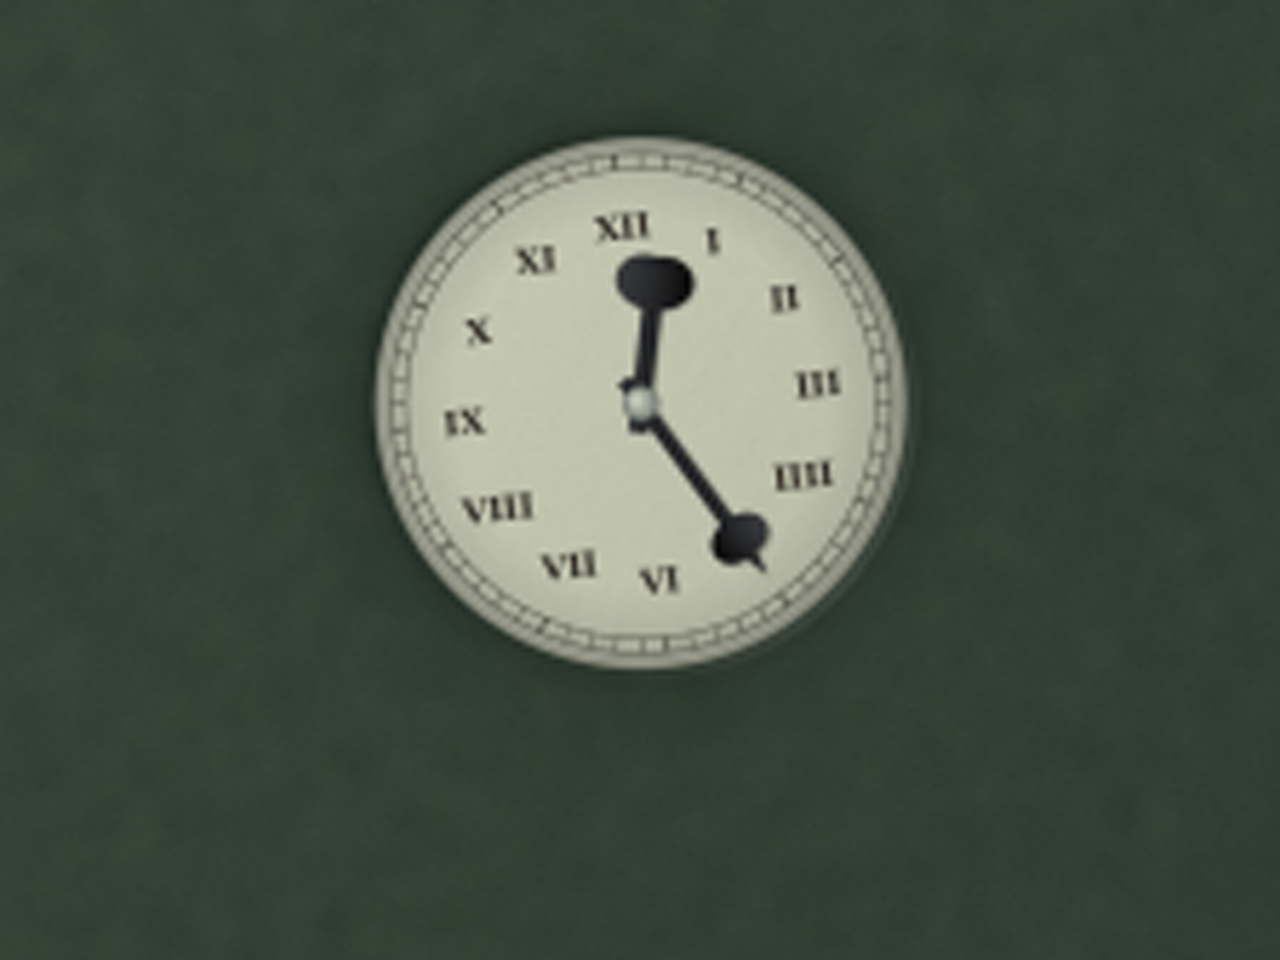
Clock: 12:25
